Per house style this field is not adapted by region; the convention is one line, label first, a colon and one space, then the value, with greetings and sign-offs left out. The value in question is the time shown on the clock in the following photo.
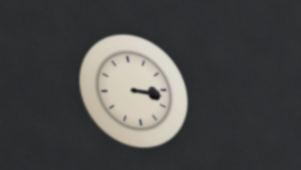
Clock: 3:17
